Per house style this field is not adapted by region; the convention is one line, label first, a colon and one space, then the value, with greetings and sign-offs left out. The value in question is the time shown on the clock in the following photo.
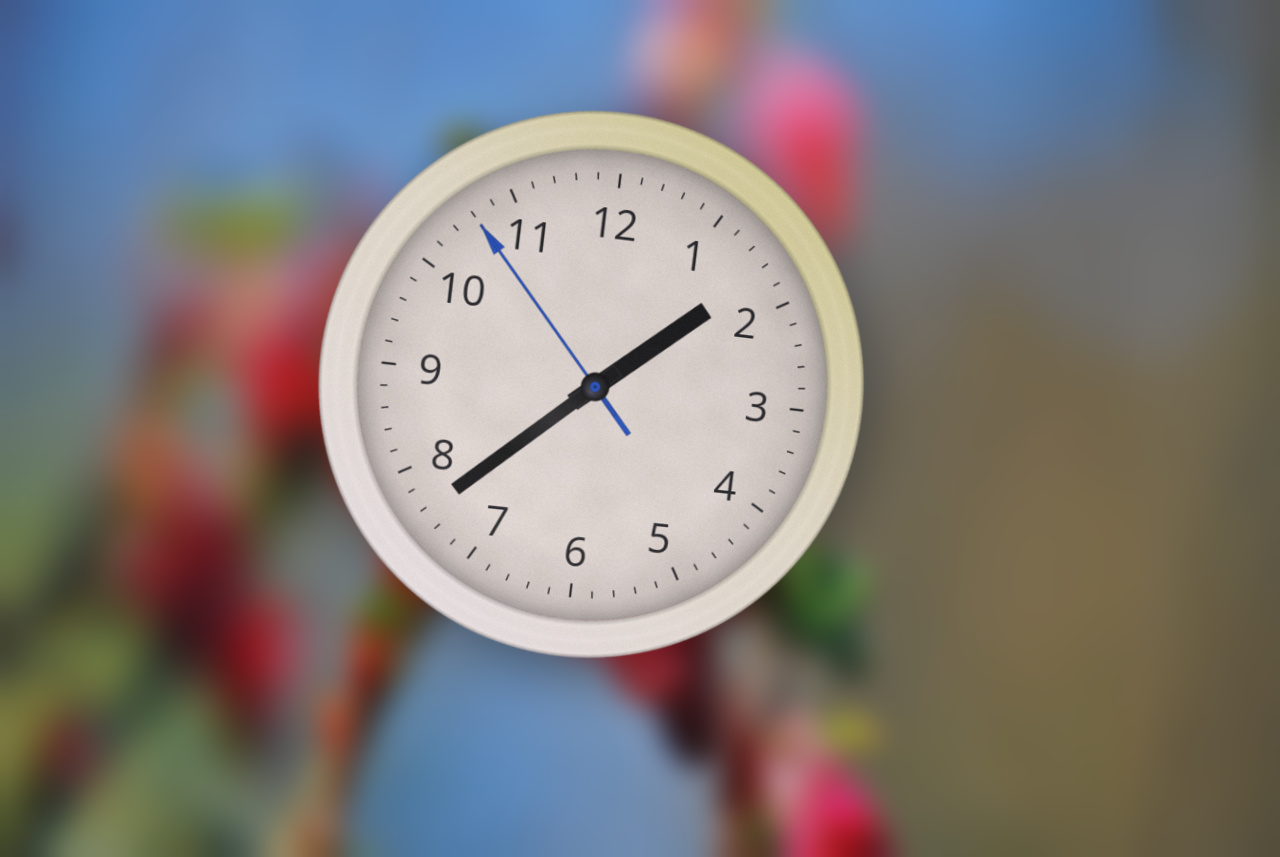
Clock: 1:37:53
